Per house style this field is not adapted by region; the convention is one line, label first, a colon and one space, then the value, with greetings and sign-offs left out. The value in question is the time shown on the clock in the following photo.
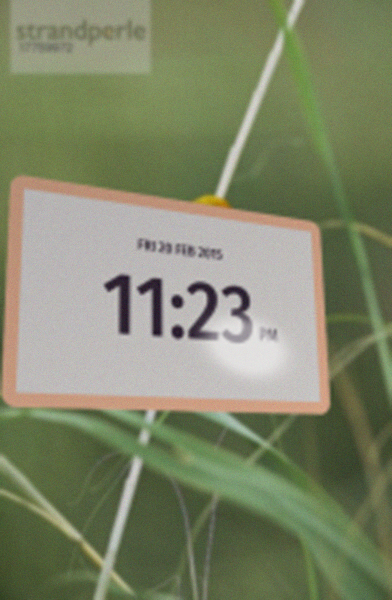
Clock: 11:23
